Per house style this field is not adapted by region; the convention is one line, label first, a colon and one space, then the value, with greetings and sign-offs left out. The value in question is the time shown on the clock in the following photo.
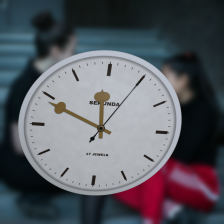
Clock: 11:49:05
